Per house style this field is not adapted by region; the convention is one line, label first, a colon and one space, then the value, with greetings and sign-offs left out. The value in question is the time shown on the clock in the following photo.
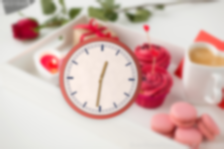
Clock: 12:31
